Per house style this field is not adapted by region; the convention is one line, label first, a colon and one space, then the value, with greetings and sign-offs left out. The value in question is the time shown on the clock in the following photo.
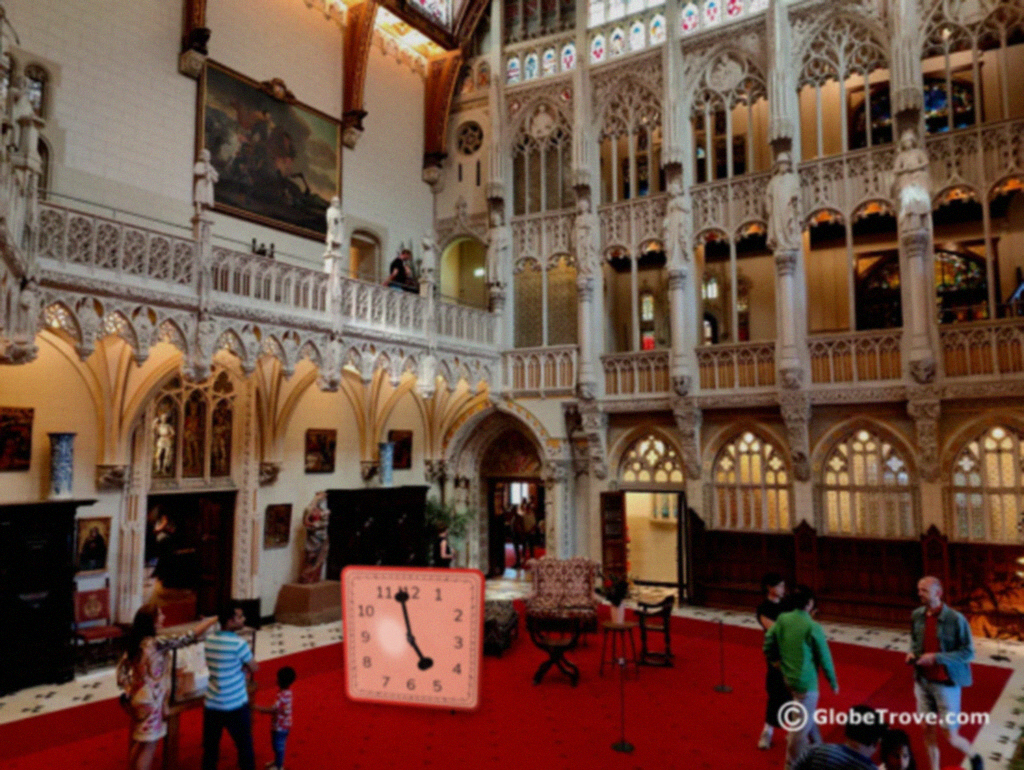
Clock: 4:58
